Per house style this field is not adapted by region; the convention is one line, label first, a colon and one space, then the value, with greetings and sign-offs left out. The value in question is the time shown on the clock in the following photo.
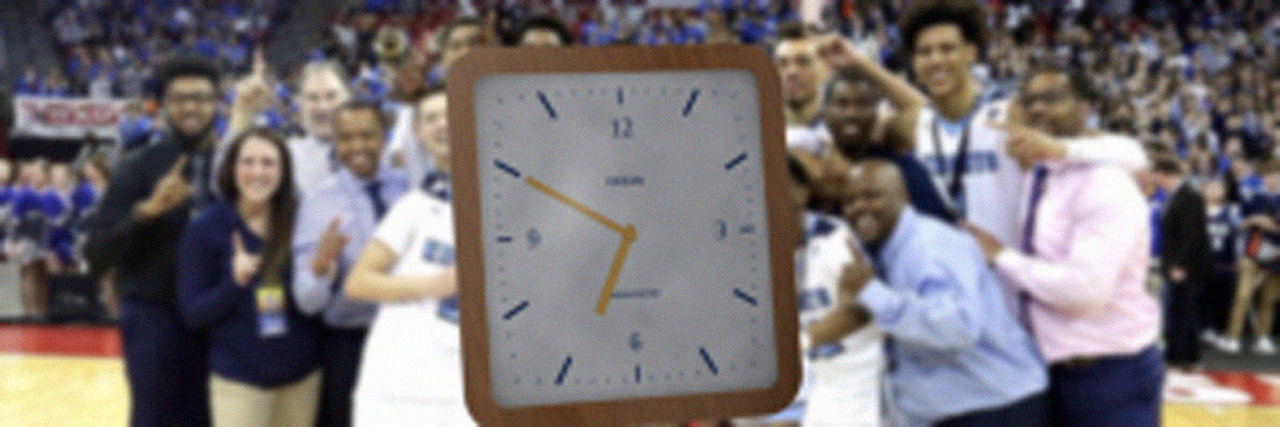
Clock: 6:50
